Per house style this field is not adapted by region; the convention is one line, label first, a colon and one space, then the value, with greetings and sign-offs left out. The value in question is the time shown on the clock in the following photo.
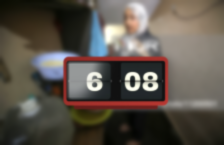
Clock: 6:08
